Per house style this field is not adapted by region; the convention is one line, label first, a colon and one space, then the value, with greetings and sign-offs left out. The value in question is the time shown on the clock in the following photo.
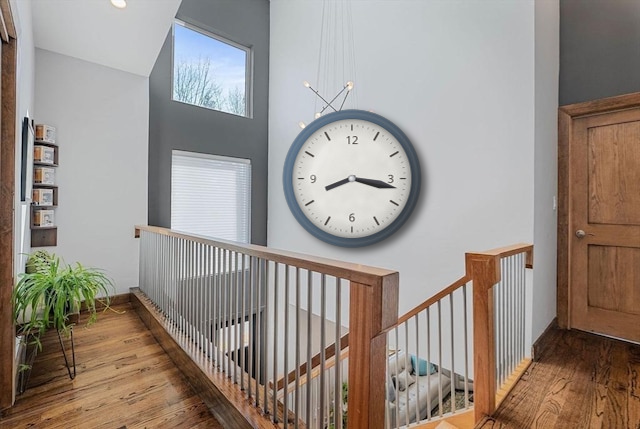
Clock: 8:17
